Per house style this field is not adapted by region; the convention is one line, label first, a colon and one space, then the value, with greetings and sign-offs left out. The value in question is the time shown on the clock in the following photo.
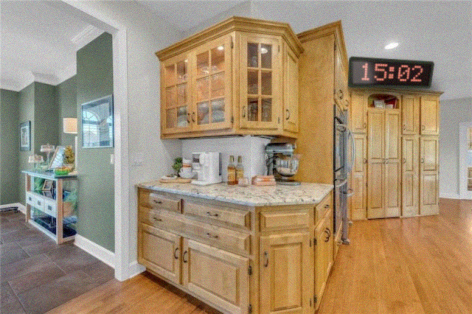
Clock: 15:02
